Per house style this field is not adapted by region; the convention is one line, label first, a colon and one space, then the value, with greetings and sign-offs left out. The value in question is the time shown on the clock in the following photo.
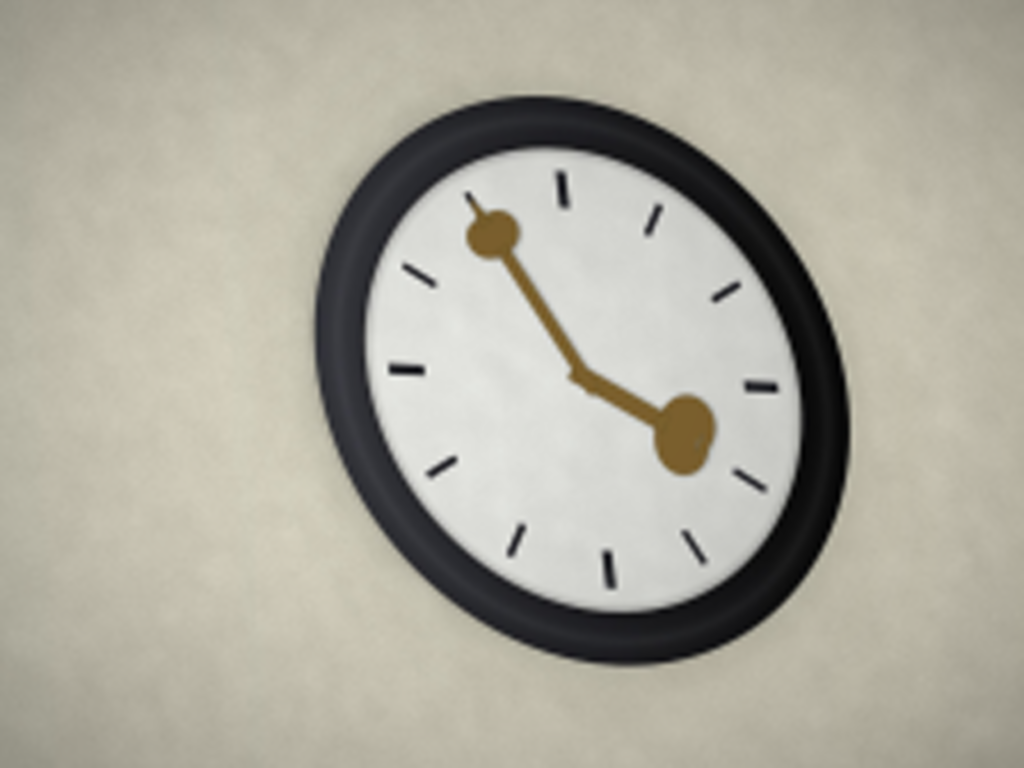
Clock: 3:55
